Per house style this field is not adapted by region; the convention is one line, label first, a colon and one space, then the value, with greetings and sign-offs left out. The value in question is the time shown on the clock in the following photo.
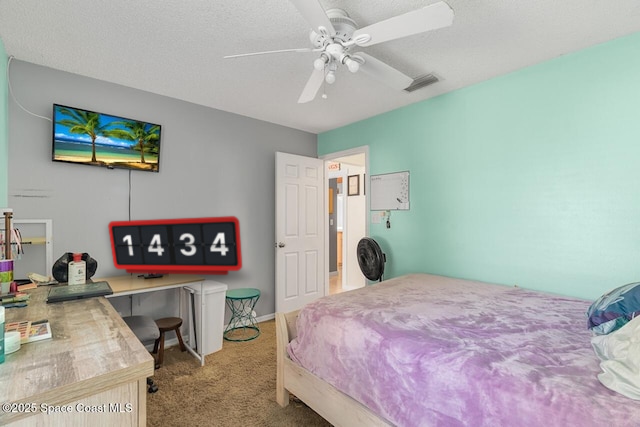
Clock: 14:34
